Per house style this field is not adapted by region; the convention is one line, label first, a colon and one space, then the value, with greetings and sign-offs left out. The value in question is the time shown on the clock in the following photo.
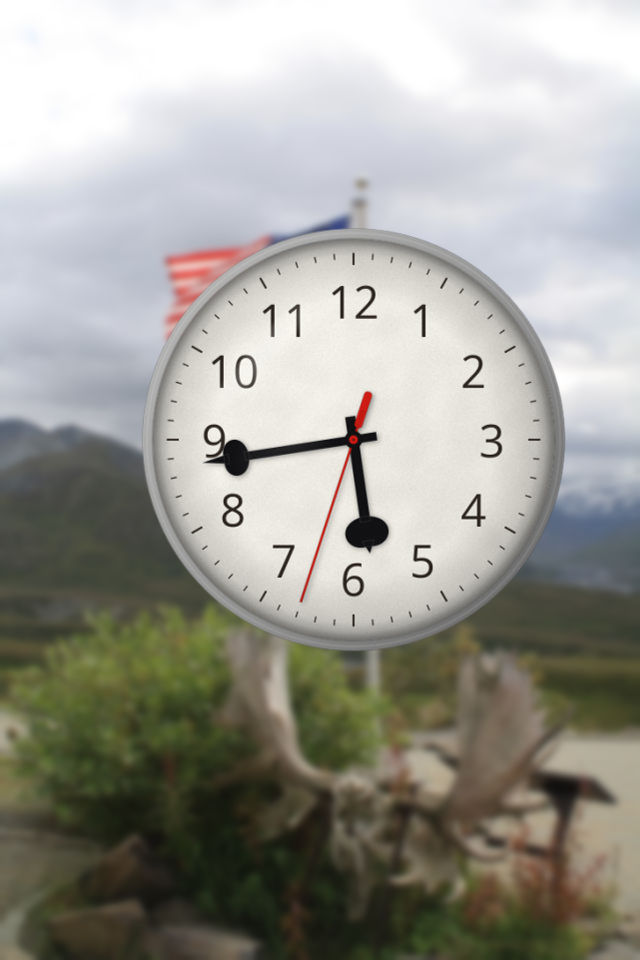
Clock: 5:43:33
